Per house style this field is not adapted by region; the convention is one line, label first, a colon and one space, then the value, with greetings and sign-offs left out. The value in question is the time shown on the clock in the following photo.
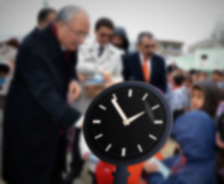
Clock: 1:54
